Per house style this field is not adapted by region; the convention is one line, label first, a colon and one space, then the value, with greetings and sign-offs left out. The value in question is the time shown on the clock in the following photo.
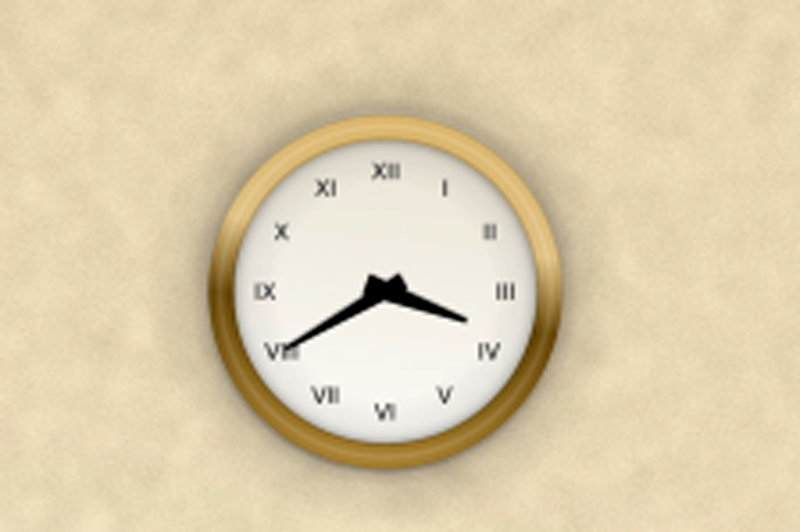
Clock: 3:40
